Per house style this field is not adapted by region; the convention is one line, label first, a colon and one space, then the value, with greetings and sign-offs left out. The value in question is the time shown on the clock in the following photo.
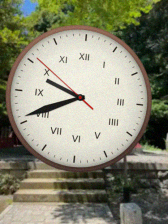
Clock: 9:40:51
